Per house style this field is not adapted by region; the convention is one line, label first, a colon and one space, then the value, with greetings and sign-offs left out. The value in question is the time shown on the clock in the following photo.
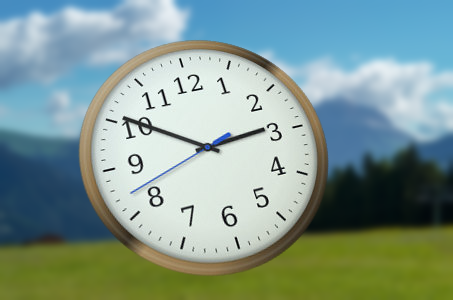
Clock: 2:50:42
